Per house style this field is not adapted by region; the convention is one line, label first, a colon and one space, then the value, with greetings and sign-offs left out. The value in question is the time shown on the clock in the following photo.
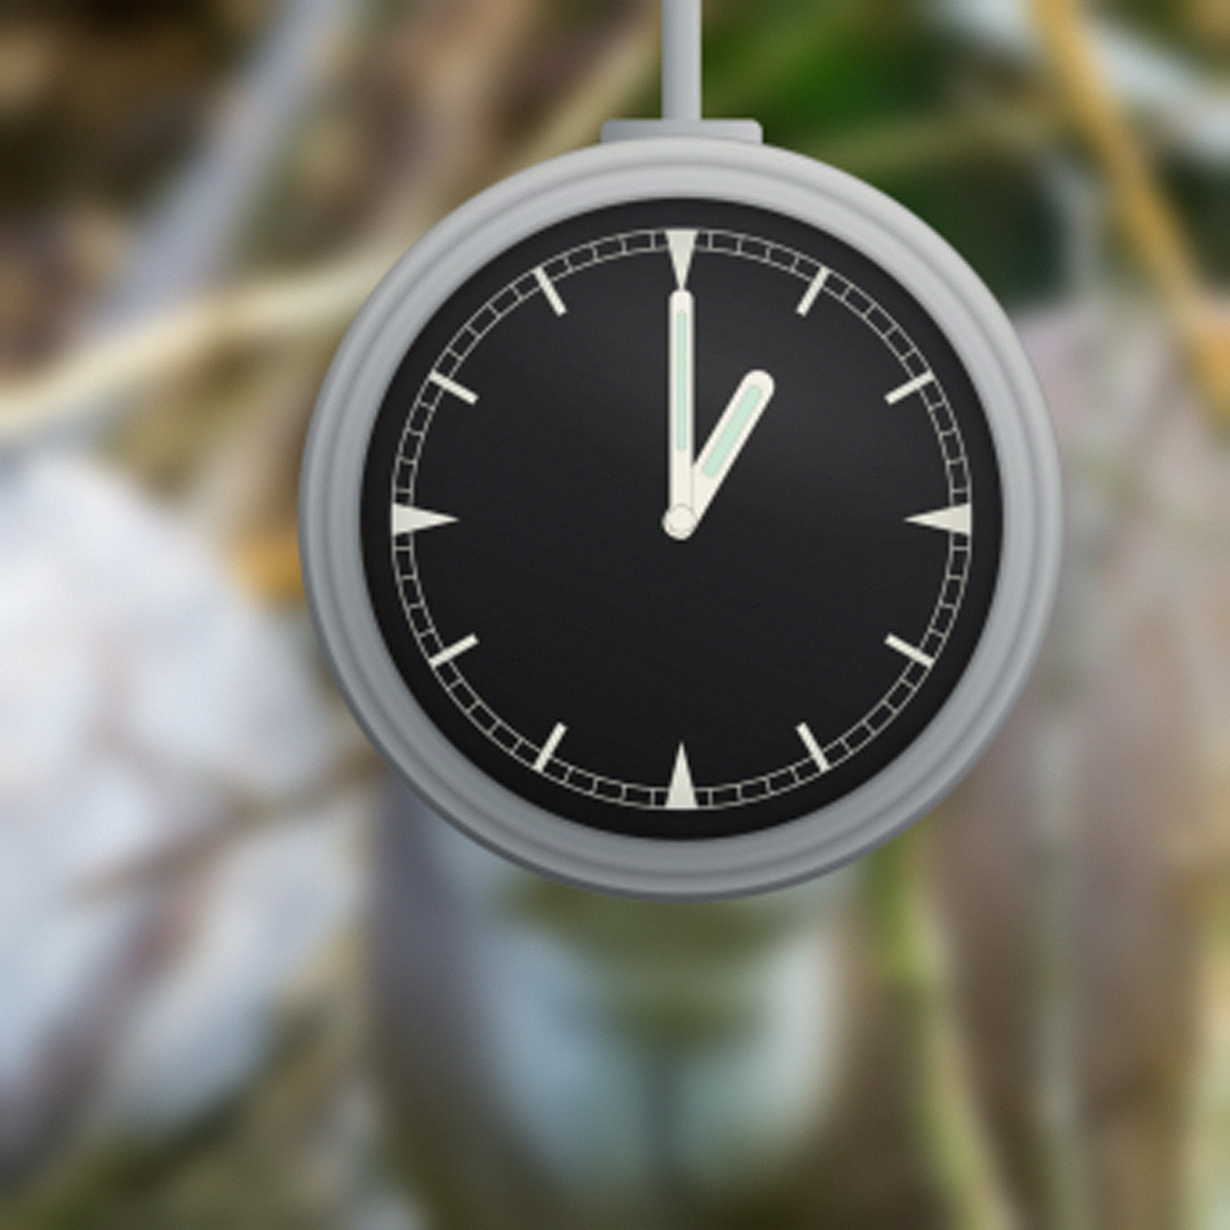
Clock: 1:00
